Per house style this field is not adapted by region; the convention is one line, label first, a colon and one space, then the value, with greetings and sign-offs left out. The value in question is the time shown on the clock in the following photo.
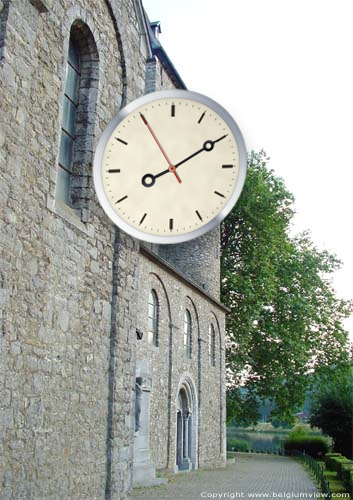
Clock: 8:09:55
